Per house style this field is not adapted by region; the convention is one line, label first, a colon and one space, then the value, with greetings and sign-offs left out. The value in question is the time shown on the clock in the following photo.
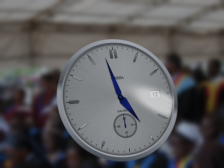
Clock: 4:58
